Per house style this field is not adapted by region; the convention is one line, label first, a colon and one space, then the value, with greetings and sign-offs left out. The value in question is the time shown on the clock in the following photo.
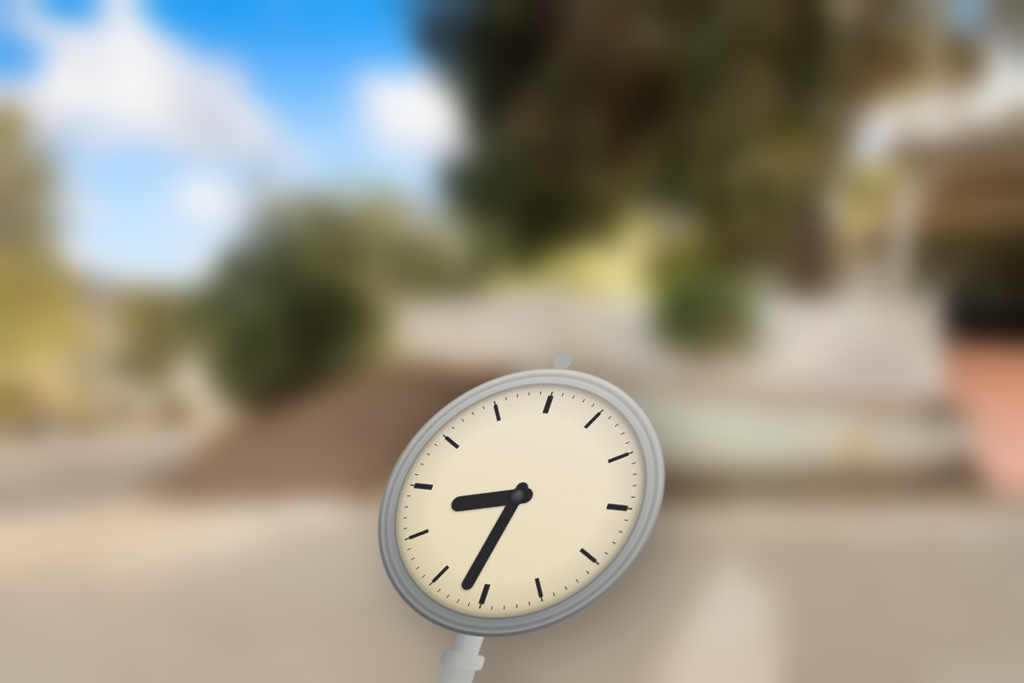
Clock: 8:32
